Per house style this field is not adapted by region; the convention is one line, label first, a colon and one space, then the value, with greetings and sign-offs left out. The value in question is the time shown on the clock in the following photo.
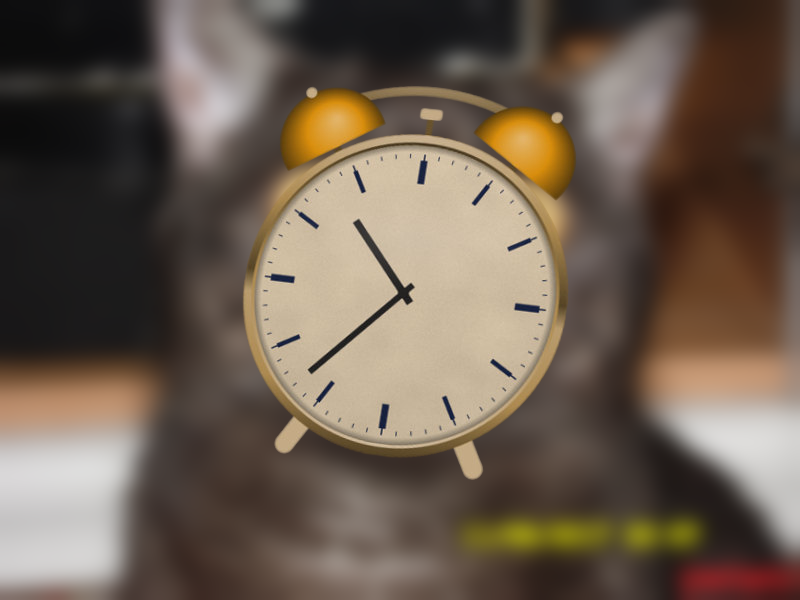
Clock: 10:37
